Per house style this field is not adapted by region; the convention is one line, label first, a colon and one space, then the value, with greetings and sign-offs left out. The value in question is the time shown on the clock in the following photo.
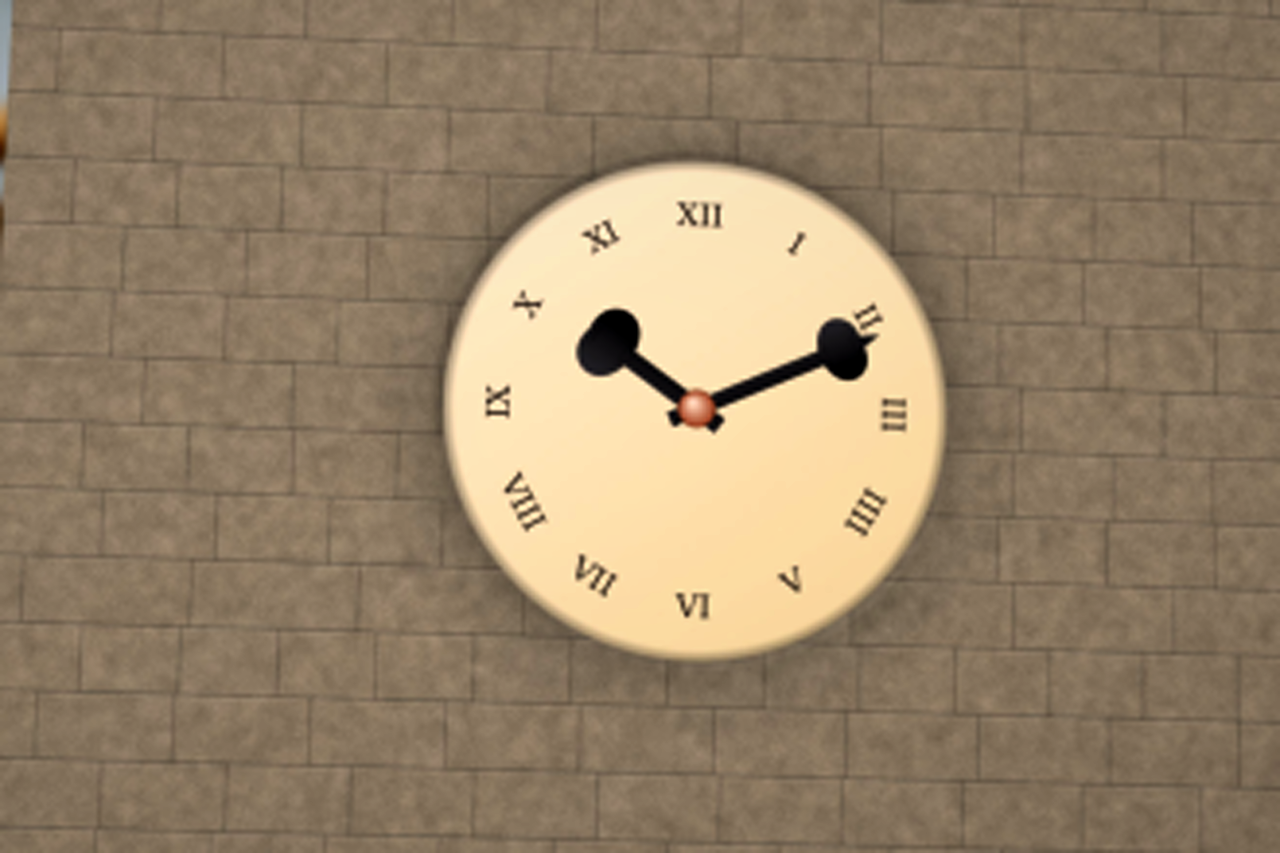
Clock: 10:11
